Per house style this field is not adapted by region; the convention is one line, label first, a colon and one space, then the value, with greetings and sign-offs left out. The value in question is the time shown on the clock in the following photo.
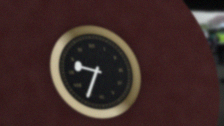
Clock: 9:35
